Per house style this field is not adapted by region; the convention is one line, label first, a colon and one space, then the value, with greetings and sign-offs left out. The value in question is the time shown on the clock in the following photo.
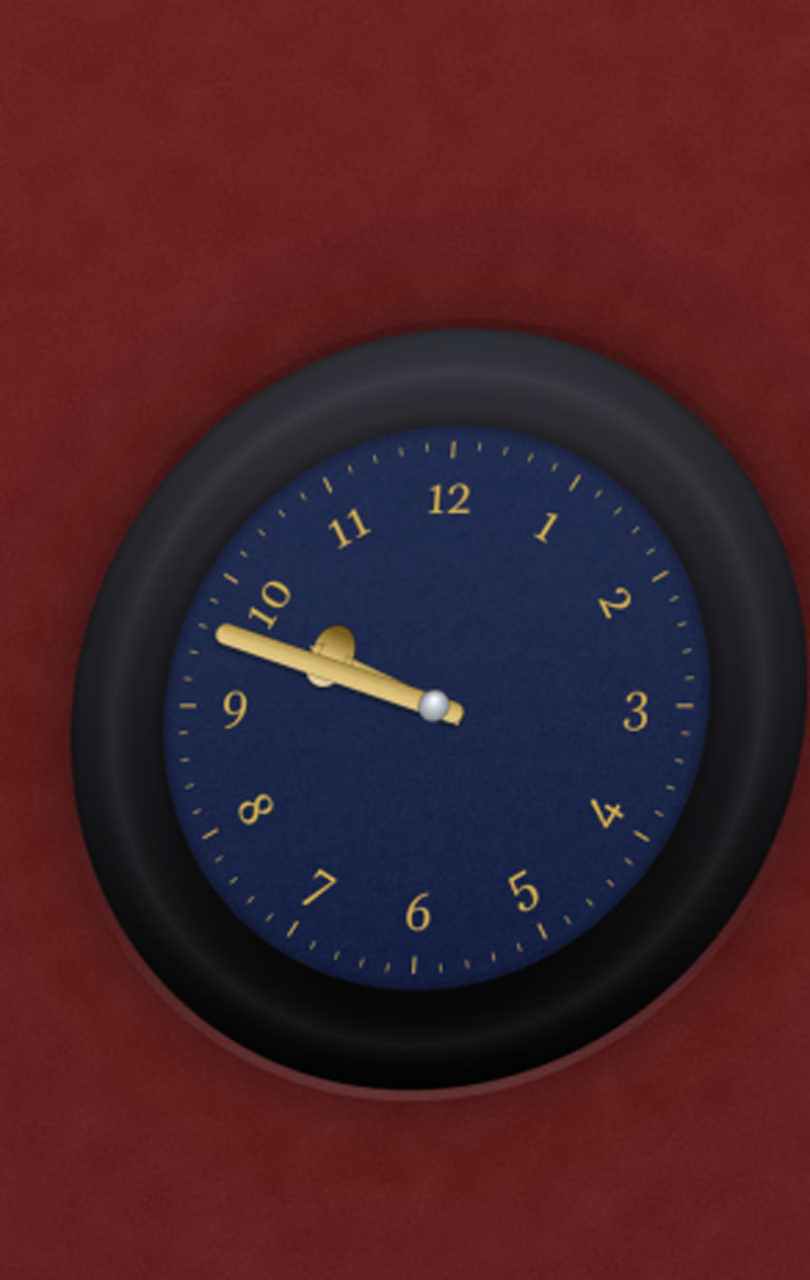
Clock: 9:48
